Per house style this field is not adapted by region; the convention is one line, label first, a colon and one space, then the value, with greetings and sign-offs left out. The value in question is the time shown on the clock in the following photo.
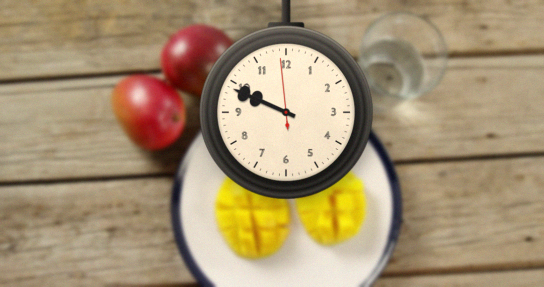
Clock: 9:48:59
